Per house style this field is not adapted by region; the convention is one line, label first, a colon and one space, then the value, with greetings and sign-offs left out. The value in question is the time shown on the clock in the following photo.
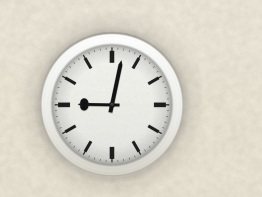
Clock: 9:02
